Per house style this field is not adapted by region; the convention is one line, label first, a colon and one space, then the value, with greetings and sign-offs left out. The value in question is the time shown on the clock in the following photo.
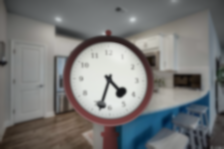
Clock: 4:33
